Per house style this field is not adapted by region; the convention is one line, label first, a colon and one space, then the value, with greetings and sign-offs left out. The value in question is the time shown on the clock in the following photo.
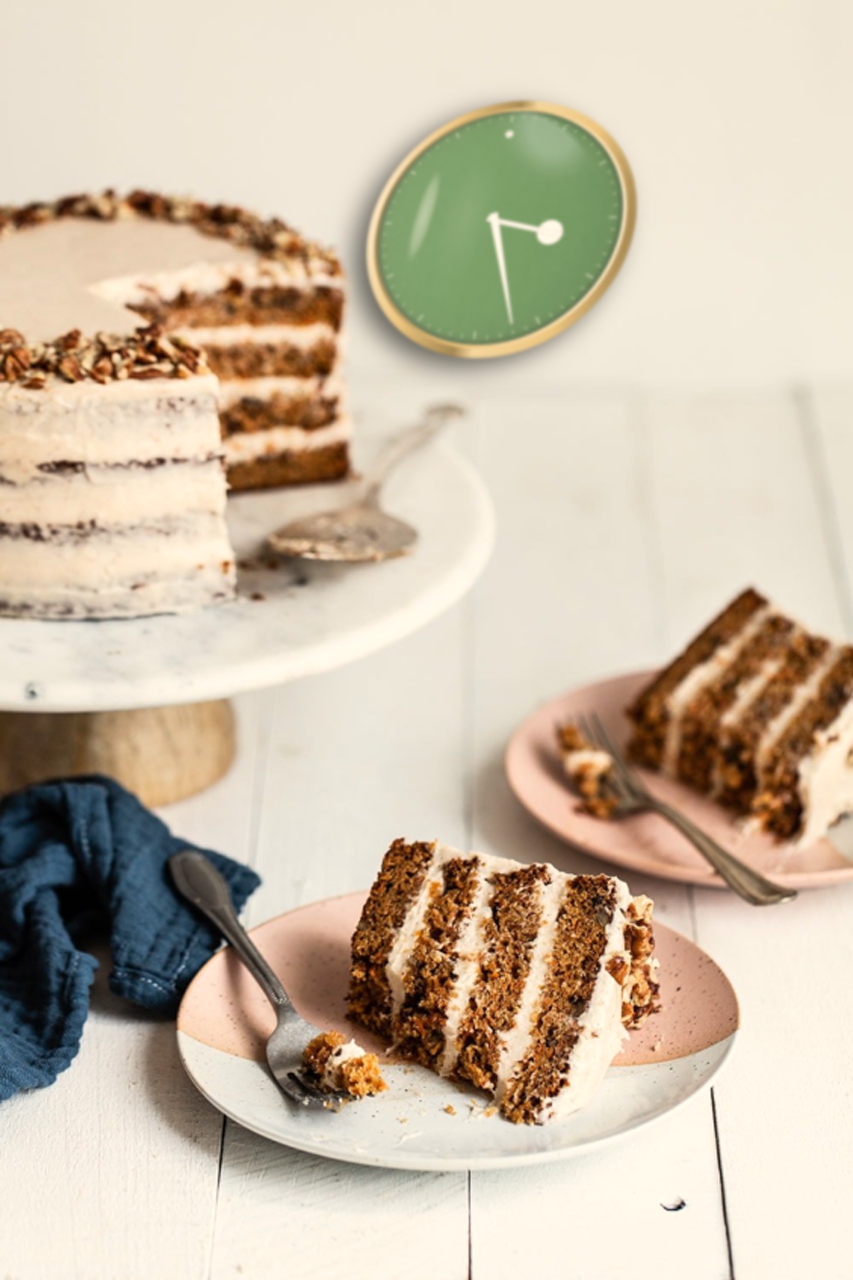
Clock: 3:27
